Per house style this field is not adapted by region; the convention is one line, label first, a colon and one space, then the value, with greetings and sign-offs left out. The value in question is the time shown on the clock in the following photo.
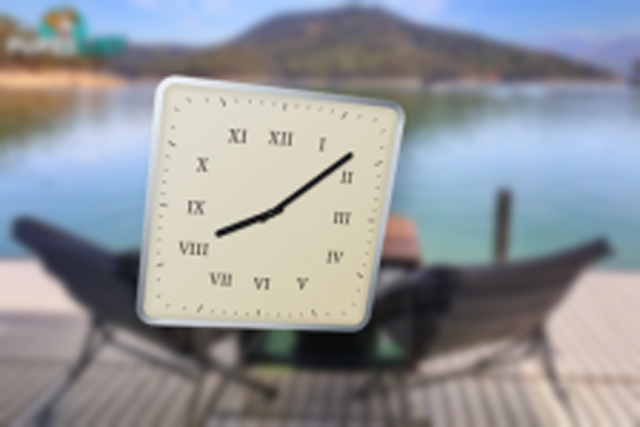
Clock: 8:08
